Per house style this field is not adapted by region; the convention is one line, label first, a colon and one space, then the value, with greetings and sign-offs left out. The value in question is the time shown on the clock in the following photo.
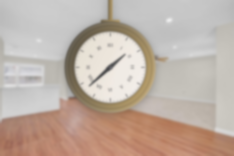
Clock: 1:38
